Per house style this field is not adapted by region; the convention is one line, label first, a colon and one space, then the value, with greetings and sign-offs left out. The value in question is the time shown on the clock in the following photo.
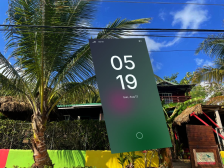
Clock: 5:19
